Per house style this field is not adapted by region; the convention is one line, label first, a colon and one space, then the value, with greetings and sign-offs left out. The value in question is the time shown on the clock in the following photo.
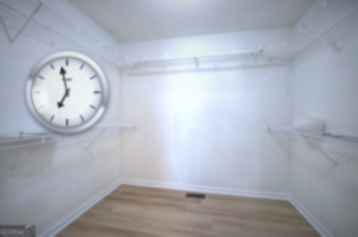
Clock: 6:58
